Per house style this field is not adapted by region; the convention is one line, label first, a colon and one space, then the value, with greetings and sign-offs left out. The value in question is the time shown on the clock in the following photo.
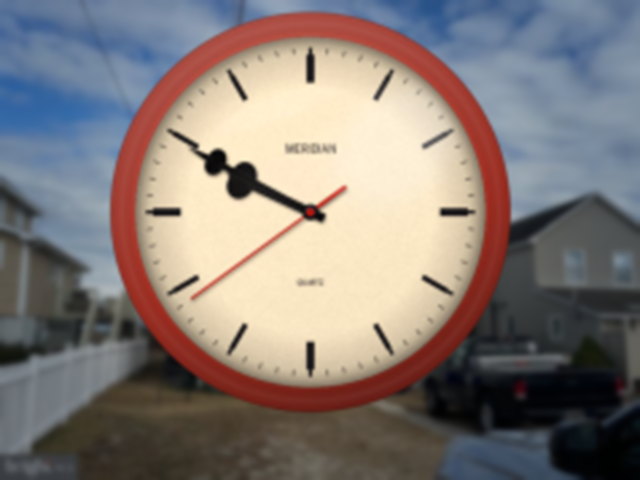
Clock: 9:49:39
